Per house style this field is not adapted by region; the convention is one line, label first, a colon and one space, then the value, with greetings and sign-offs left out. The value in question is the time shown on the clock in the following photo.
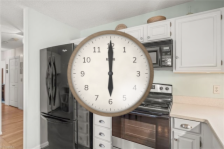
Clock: 6:00
